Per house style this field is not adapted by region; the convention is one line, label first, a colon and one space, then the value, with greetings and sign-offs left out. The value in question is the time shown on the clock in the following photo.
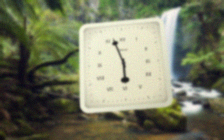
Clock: 5:57
